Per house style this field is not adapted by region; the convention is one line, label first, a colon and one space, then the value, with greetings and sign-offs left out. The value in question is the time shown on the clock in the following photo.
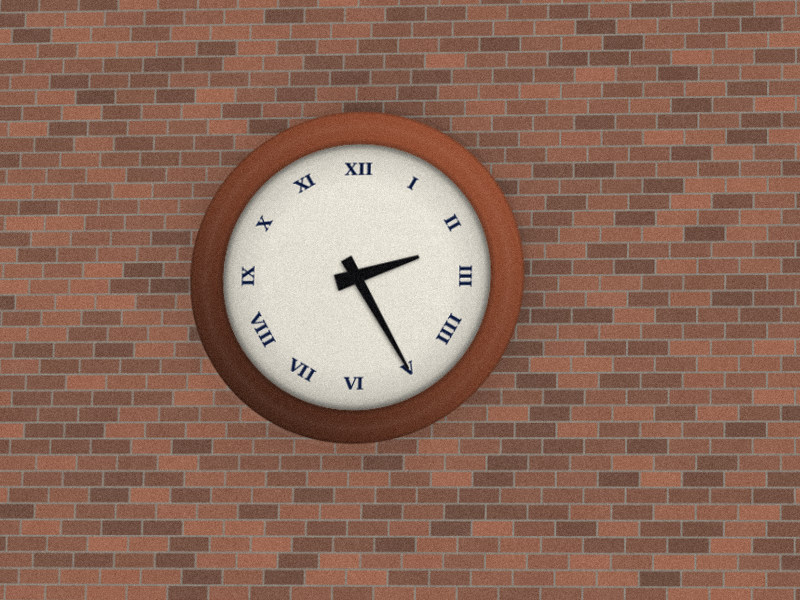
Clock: 2:25
